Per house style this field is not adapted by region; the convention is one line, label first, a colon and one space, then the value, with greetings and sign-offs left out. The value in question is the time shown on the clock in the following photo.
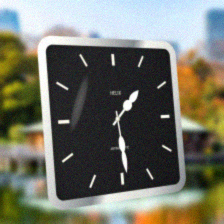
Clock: 1:29
